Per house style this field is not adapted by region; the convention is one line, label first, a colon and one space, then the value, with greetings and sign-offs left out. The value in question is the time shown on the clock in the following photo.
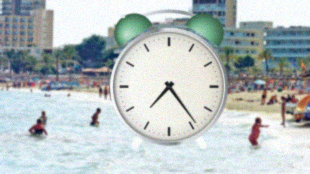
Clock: 7:24
